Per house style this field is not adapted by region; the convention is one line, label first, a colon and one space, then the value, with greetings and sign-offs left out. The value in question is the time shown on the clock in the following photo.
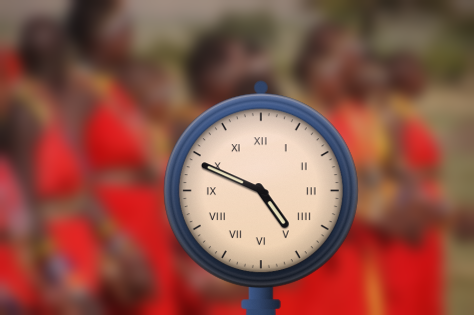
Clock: 4:49
